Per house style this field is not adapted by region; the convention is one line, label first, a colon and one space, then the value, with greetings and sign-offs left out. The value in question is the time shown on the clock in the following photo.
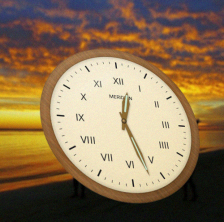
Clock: 12:27
